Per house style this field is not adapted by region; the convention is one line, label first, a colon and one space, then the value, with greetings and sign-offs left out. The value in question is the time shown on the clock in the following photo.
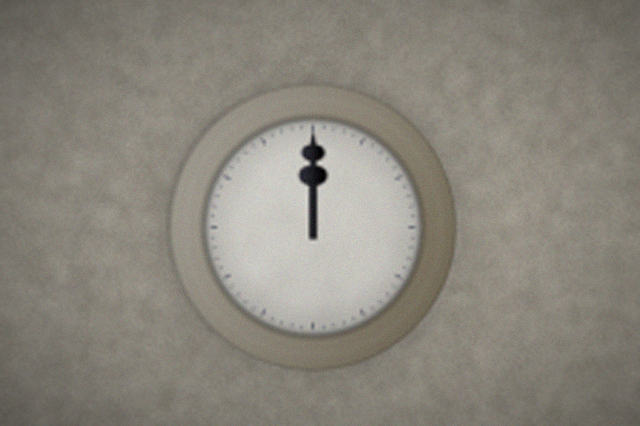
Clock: 12:00
